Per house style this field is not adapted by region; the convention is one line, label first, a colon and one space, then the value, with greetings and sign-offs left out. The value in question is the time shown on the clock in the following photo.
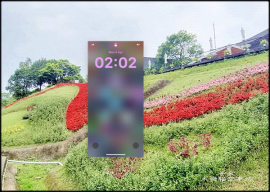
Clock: 2:02
